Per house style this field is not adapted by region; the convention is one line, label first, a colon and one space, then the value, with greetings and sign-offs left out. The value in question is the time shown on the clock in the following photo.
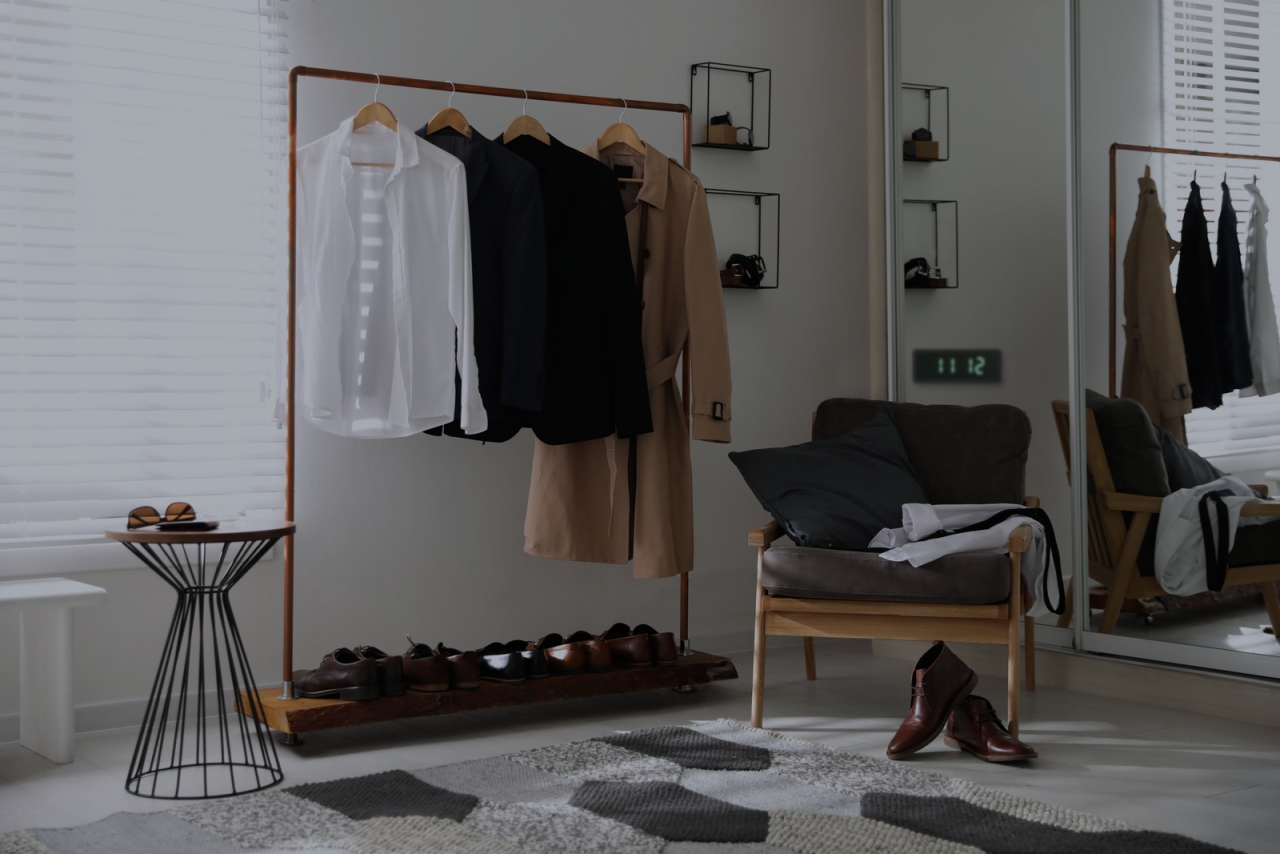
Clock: 11:12
